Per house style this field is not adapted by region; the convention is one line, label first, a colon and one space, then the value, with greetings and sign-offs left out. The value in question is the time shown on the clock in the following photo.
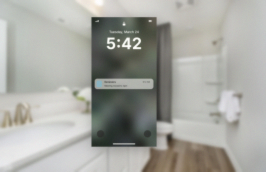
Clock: 5:42
